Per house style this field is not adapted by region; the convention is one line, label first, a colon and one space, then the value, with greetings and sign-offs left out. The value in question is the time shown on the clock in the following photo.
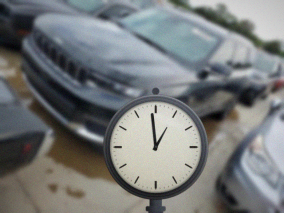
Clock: 12:59
